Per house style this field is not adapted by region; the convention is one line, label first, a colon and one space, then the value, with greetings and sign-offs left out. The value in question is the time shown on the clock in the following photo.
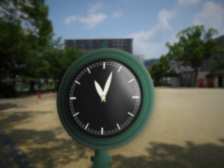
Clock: 11:03
